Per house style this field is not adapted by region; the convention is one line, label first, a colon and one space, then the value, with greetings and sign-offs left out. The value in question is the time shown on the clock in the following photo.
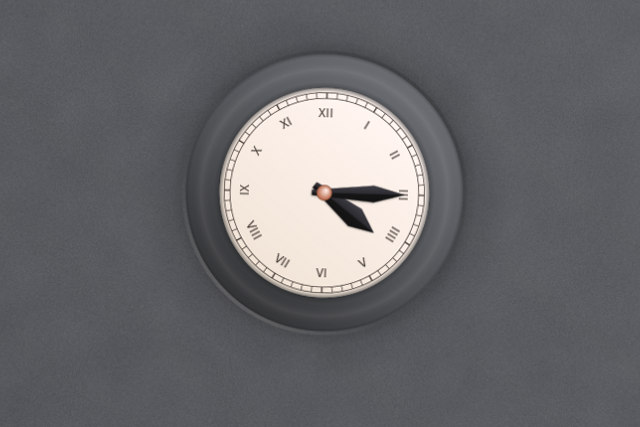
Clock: 4:15
